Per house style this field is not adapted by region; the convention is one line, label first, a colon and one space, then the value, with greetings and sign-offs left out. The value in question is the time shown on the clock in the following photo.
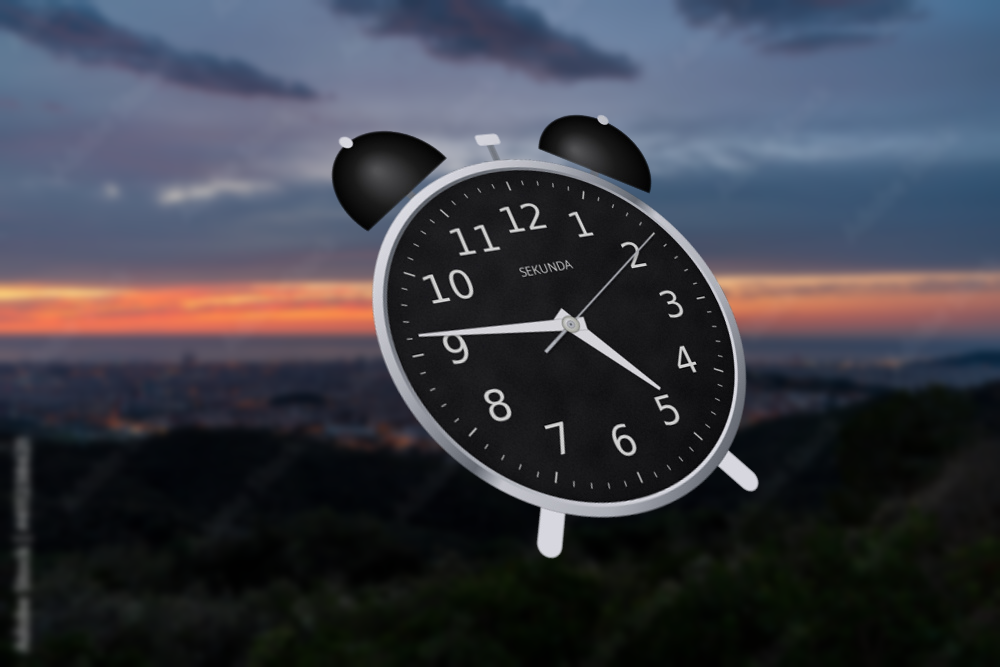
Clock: 4:46:10
